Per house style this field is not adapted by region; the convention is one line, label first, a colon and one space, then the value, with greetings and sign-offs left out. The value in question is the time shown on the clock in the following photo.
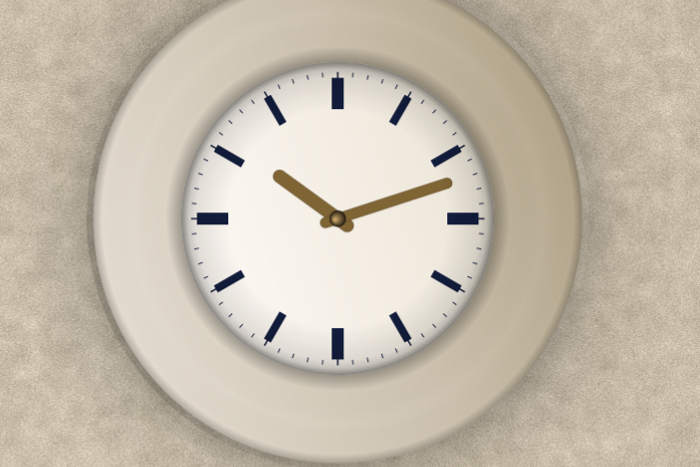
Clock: 10:12
